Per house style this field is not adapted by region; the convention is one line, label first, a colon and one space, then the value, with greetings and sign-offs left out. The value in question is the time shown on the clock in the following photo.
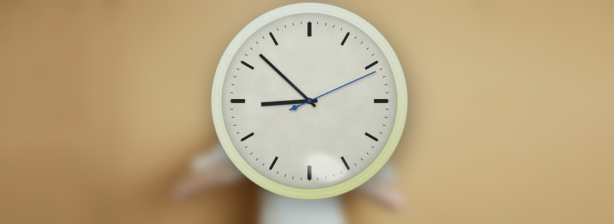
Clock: 8:52:11
